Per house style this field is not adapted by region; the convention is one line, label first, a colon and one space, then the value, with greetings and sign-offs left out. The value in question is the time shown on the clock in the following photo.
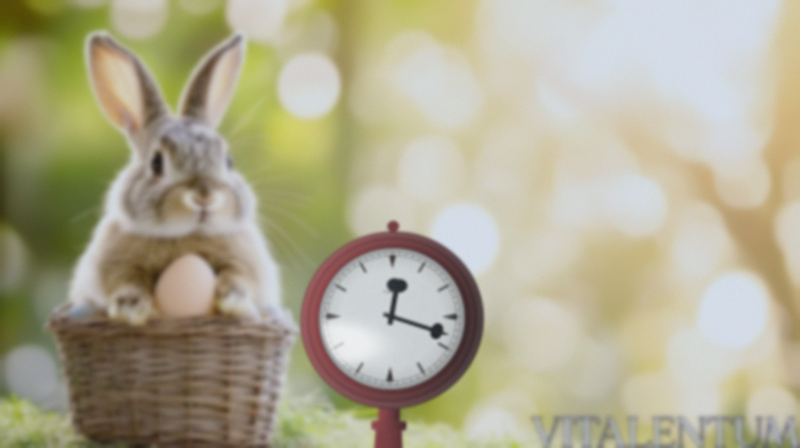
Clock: 12:18
